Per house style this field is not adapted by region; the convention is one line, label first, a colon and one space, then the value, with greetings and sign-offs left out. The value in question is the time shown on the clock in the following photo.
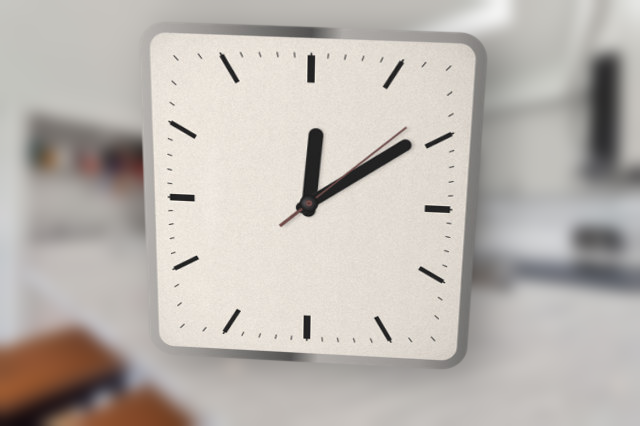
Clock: 12:09:08
